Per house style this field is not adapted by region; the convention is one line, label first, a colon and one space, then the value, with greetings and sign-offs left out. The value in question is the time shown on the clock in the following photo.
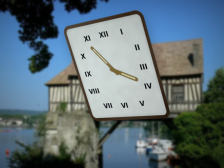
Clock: 3:54
